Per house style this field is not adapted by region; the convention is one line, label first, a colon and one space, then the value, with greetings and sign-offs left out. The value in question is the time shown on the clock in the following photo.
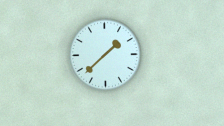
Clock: 1:38
